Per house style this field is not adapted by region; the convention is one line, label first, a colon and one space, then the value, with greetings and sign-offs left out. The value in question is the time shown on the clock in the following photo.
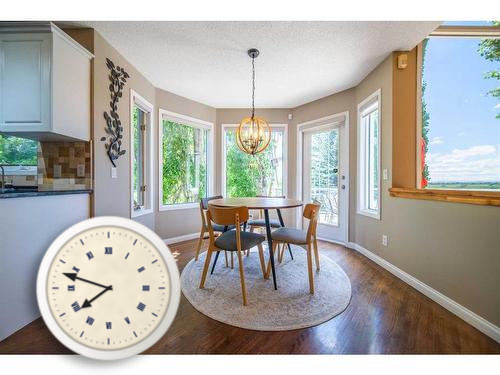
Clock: 7:48
